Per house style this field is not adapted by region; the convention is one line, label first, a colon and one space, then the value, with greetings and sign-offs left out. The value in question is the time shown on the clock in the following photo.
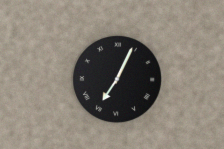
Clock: 7:04
